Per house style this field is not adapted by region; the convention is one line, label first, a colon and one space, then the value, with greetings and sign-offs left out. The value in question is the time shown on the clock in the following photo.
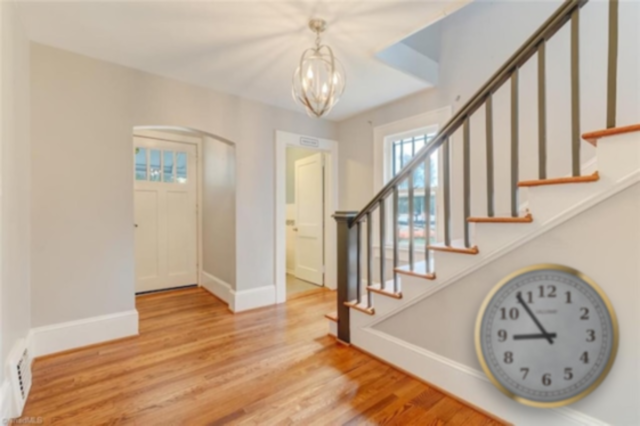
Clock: 8:54
